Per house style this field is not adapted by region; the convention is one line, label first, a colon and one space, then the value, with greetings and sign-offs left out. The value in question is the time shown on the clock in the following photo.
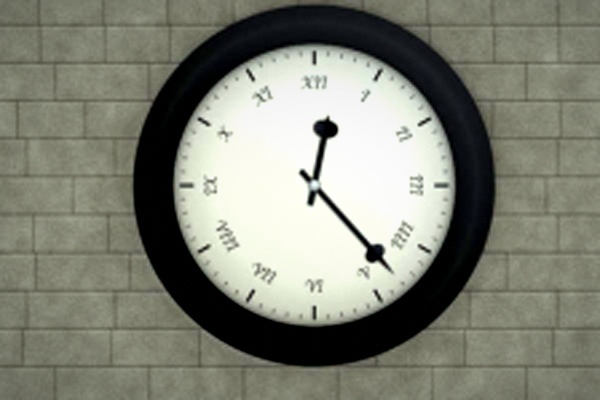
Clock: 12:23
